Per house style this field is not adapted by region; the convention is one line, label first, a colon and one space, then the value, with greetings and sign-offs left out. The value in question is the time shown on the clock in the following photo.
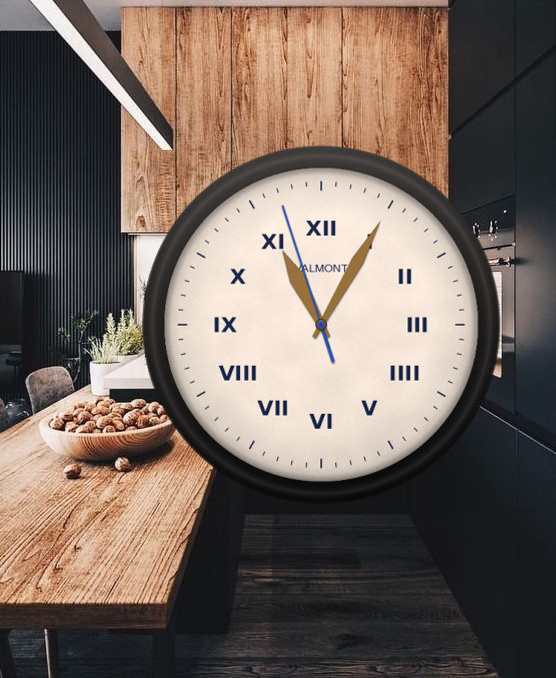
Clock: 11:04:57
